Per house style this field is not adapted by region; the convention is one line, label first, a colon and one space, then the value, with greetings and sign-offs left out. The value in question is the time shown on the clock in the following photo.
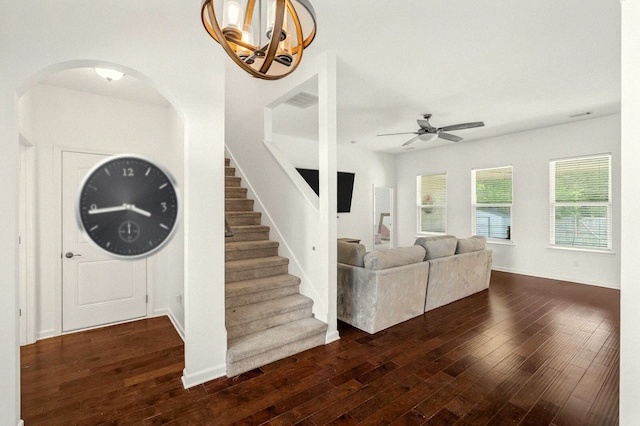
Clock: 3:44
